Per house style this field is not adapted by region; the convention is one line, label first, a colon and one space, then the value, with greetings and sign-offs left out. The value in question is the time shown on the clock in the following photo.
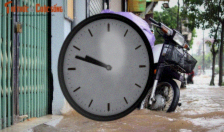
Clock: 9:48
